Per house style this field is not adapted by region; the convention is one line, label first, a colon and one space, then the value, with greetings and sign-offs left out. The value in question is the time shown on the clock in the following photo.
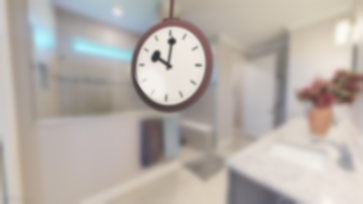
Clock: 10:01
